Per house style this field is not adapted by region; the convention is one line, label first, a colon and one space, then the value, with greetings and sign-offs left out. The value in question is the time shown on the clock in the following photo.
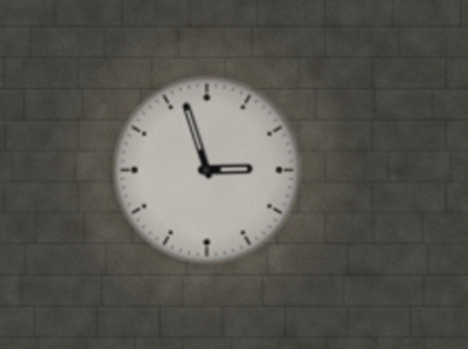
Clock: 2:57
